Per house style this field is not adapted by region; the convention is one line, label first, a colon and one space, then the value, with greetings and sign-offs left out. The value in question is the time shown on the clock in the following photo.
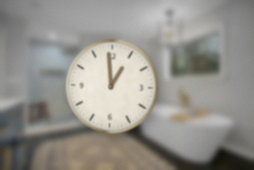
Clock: 12:59
